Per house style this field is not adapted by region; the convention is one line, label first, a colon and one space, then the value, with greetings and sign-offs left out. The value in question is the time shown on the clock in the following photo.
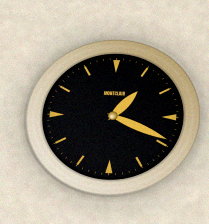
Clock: 1:19
